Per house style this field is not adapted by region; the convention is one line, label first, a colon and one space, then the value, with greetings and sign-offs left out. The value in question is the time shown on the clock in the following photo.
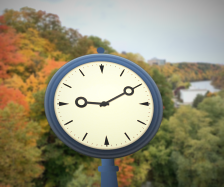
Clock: 9:10
